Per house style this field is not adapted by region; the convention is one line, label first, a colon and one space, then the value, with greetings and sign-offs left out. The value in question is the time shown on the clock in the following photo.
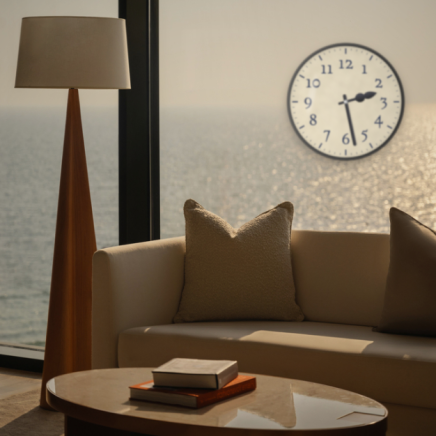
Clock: 2:28
